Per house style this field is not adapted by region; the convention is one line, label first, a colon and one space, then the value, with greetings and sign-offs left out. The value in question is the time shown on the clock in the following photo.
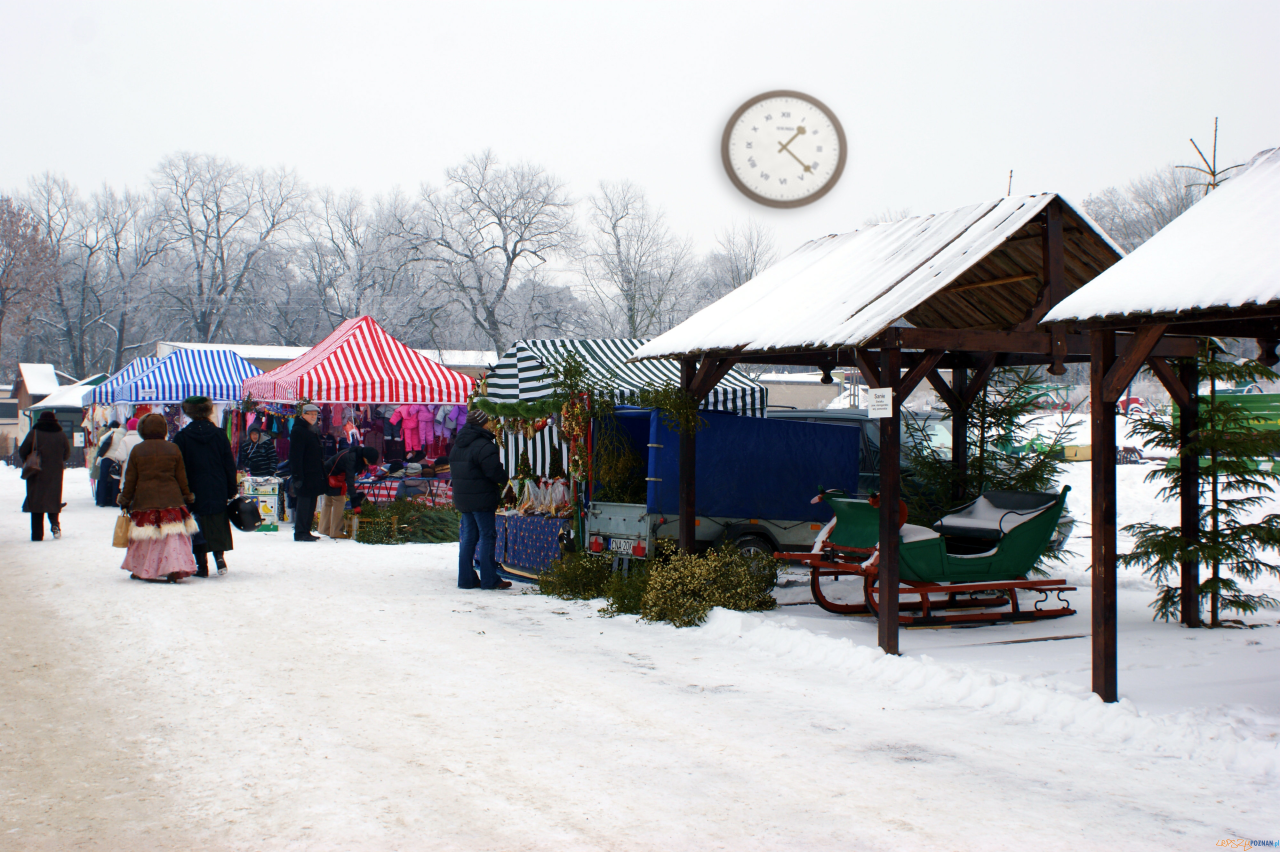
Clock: 1:22
